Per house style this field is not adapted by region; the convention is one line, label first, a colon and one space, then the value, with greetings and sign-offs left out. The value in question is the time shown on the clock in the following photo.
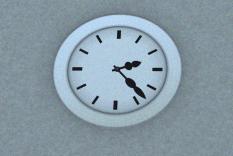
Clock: 2:23
